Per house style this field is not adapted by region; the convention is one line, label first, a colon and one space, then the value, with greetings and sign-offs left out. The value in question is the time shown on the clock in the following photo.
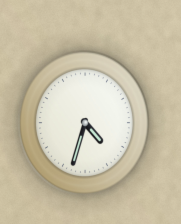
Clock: 4:33
